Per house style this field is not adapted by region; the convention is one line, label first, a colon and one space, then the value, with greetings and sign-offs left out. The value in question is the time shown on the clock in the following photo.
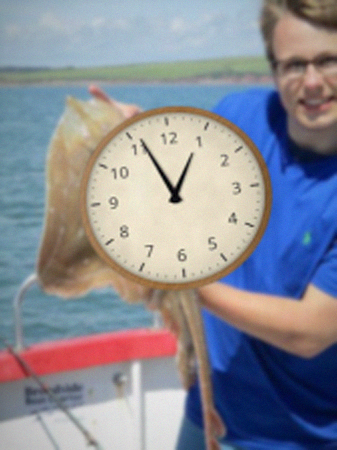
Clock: 12:56
